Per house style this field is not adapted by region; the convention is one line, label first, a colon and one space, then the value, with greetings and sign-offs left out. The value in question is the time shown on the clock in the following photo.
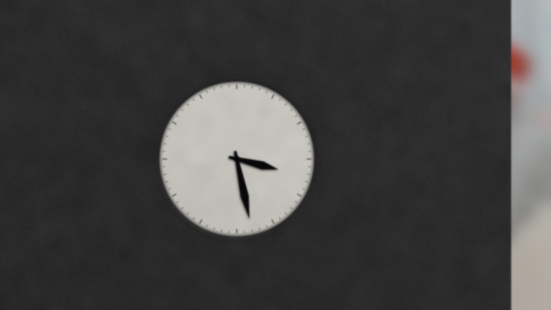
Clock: 3:28
